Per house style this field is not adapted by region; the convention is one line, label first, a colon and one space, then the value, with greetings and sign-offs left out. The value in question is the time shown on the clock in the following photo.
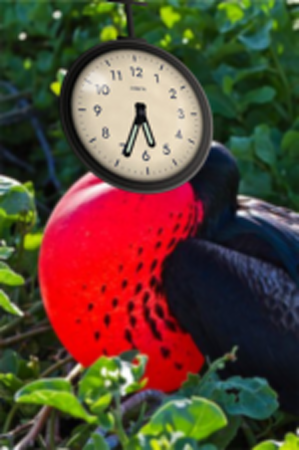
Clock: 5:34
